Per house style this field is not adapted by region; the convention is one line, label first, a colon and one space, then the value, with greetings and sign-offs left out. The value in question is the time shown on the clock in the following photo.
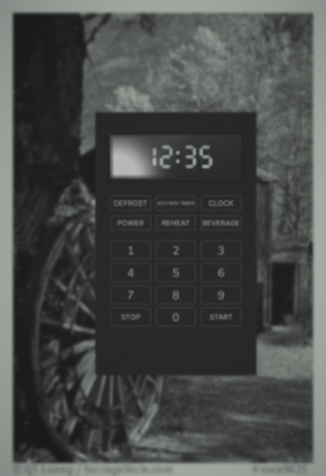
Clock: 12:35
